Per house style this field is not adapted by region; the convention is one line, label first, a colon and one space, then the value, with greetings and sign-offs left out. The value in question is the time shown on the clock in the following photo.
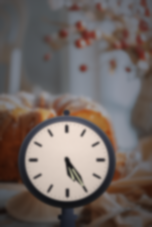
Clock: 5:25
